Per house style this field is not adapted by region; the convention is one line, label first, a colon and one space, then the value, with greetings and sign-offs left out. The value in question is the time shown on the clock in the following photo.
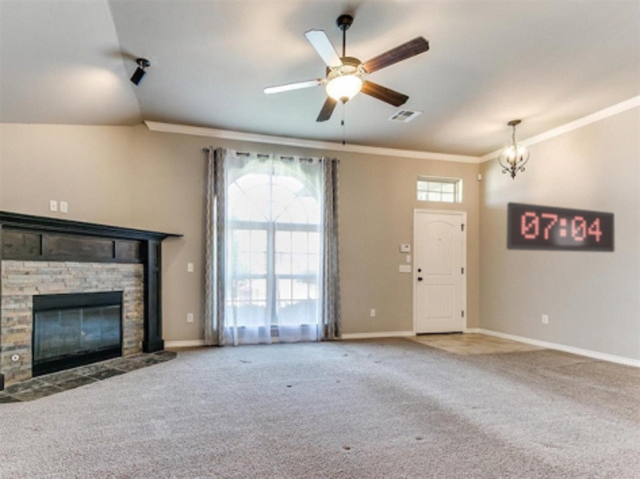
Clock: 7:04
